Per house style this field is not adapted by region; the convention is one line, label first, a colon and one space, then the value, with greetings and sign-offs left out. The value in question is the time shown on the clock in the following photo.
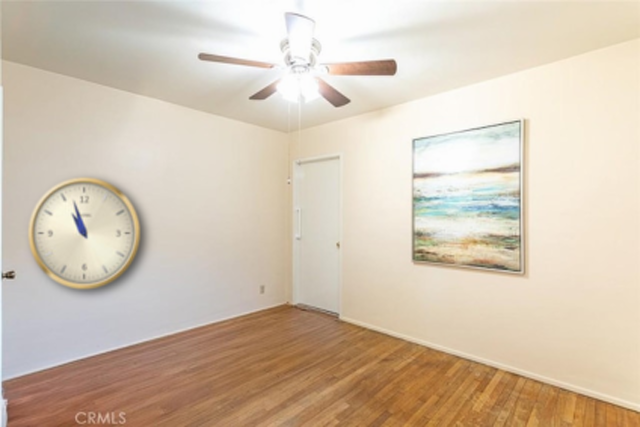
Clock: 10:57
